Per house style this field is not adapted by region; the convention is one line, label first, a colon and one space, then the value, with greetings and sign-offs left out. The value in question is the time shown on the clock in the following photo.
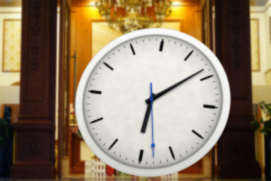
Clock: 6:08:28
